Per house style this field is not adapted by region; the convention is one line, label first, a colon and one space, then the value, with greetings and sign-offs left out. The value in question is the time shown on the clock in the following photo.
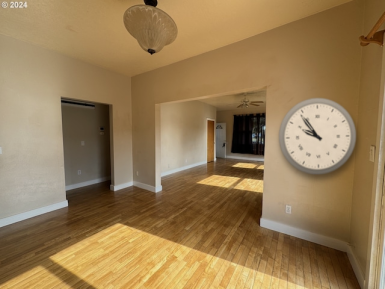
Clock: 9:54
